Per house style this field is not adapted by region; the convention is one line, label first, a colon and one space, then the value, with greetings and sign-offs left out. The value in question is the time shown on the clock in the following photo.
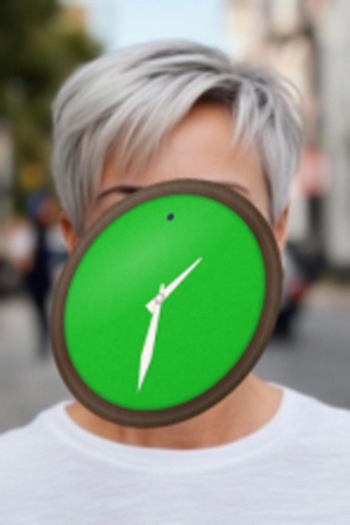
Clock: 1:31
